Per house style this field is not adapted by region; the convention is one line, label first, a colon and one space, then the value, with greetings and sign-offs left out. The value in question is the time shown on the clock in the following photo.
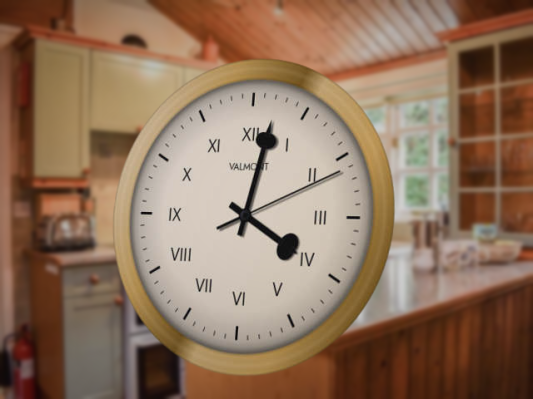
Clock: 4:02:11
